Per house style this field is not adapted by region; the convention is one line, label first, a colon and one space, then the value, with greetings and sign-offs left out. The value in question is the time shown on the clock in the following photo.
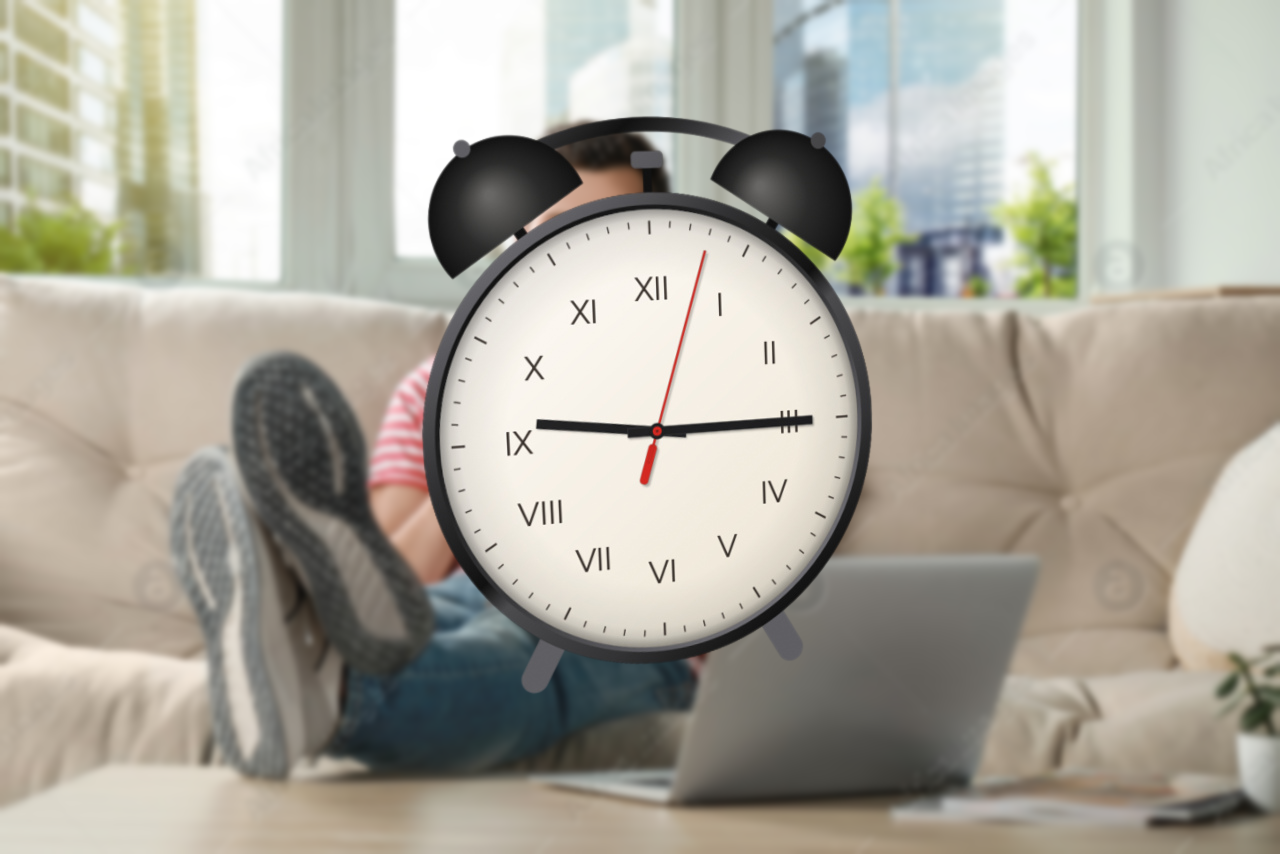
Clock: 9:15:03
